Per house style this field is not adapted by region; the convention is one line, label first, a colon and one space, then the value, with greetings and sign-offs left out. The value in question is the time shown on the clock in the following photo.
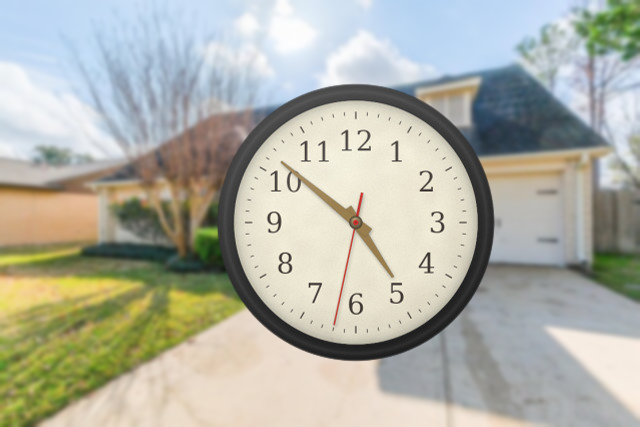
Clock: 4:51:32
